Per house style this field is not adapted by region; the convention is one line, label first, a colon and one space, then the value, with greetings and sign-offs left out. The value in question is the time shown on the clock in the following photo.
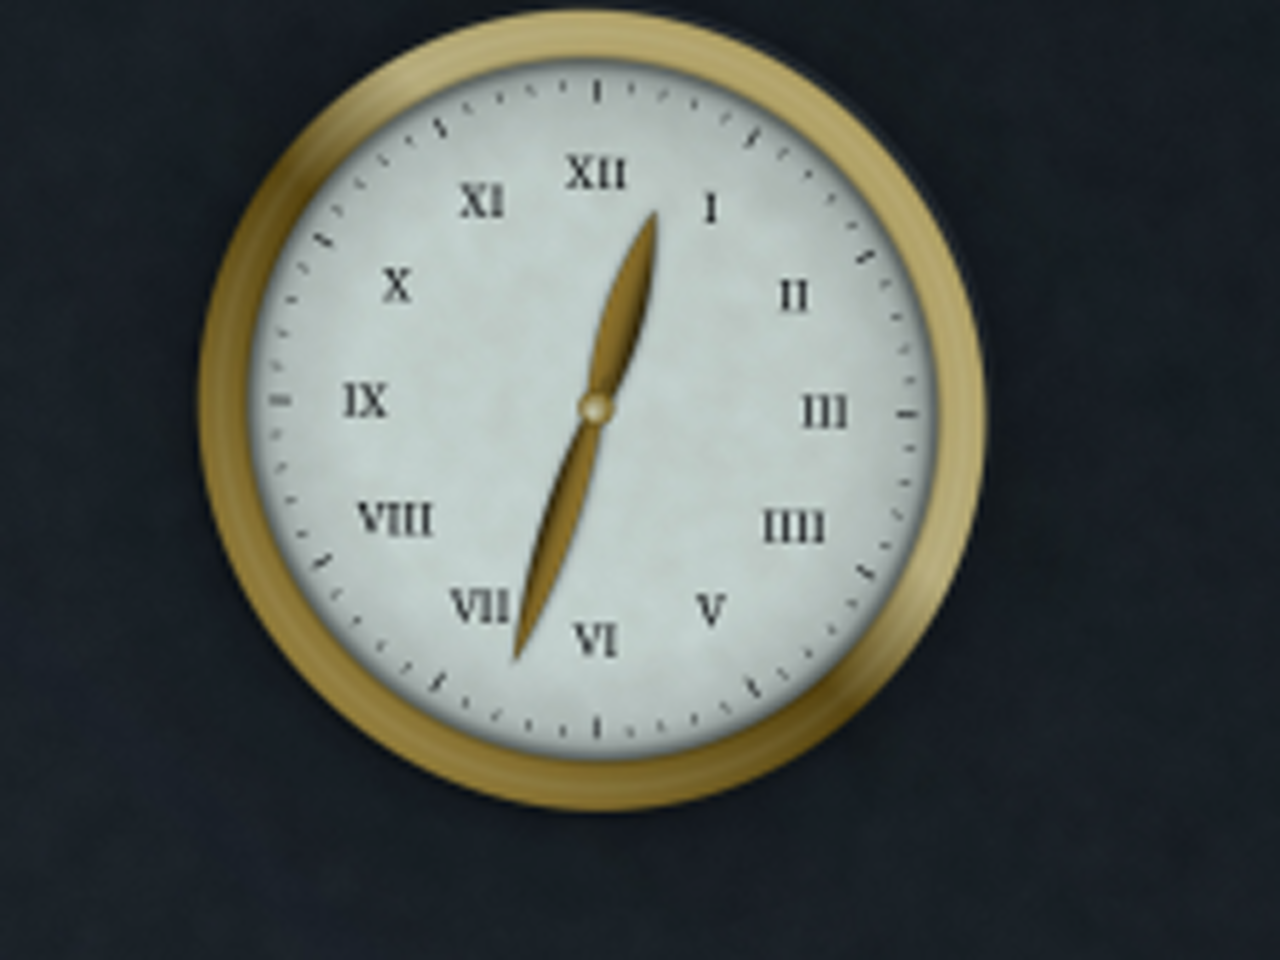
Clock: 12:33
